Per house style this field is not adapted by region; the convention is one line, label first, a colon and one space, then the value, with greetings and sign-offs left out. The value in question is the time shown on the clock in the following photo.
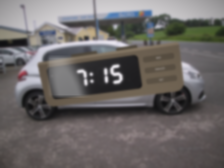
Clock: 7:15
